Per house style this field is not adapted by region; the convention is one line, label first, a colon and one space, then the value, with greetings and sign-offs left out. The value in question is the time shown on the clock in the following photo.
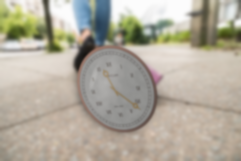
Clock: 11:22
